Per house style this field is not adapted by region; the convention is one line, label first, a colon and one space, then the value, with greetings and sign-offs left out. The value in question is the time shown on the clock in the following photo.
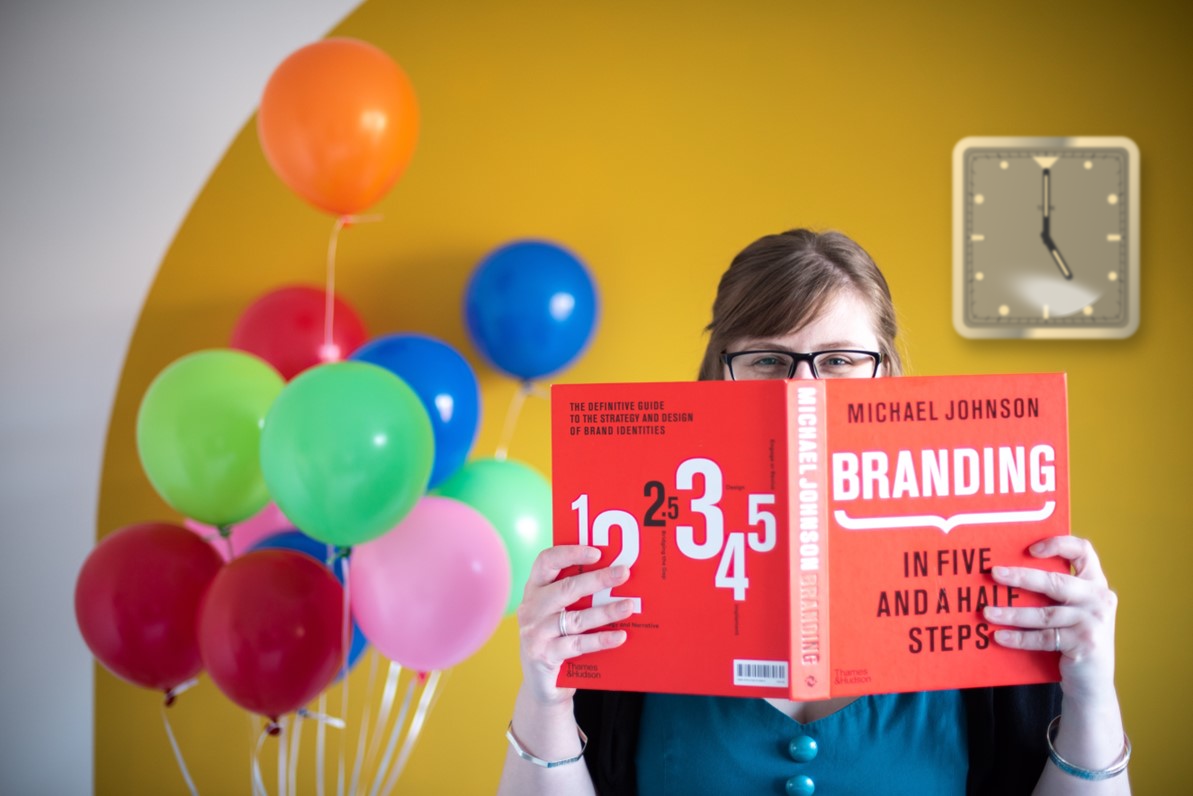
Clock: 5:00
